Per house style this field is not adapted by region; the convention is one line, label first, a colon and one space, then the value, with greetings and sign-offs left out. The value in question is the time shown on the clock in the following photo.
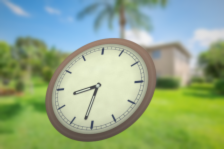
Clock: 8:32
